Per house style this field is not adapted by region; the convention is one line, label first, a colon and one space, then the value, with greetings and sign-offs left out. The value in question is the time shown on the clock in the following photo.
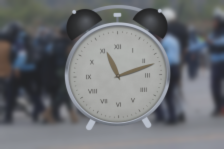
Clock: 11:12
